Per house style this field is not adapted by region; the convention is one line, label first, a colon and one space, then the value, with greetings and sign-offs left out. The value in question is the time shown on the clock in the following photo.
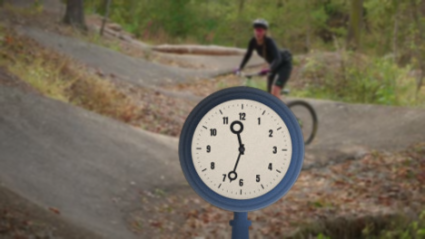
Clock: 11:33
